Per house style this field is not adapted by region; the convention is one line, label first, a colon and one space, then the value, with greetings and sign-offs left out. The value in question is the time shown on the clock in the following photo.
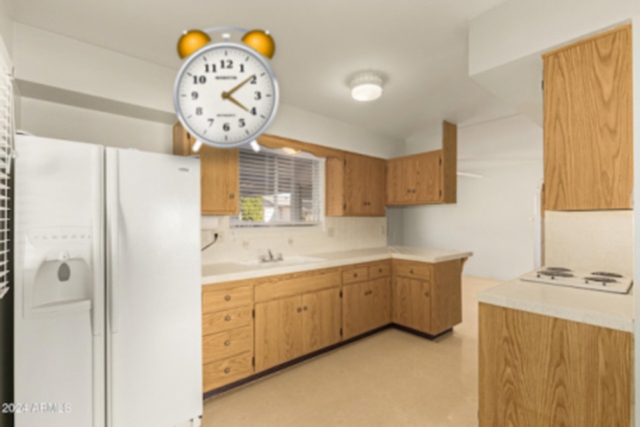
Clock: 4:09
